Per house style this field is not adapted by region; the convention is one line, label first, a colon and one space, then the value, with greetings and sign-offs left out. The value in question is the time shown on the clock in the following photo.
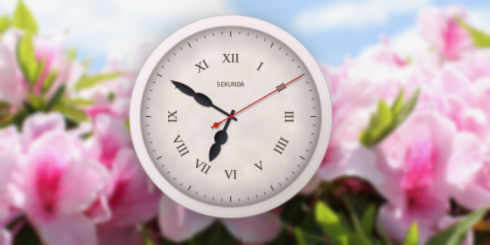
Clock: 6:50:10
